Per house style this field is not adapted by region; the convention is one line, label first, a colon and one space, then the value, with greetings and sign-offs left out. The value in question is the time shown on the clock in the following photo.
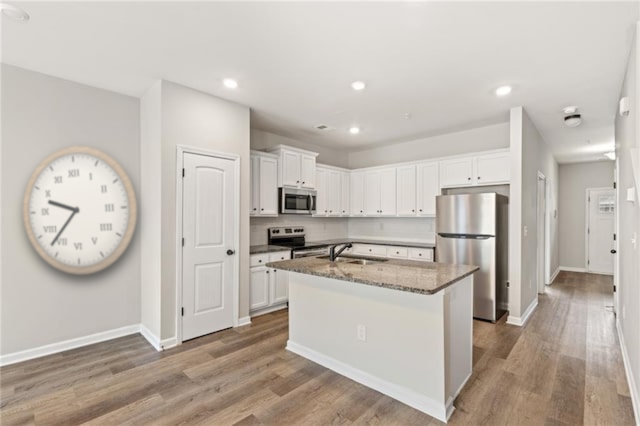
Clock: 9:37
